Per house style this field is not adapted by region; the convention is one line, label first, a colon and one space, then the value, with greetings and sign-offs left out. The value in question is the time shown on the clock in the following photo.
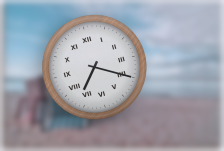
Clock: 7:20
